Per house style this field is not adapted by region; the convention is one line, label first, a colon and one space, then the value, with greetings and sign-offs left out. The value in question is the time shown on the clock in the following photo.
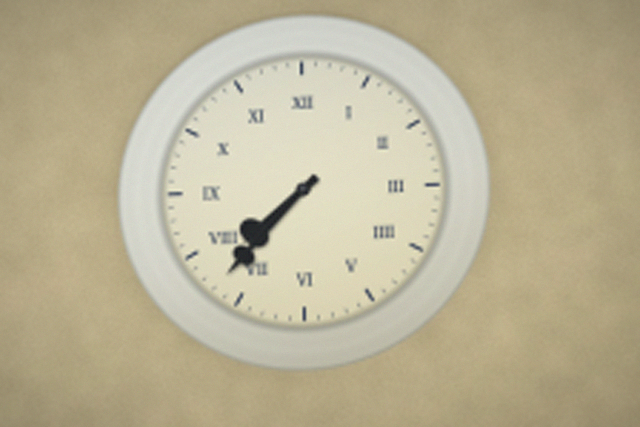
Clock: 7:37
